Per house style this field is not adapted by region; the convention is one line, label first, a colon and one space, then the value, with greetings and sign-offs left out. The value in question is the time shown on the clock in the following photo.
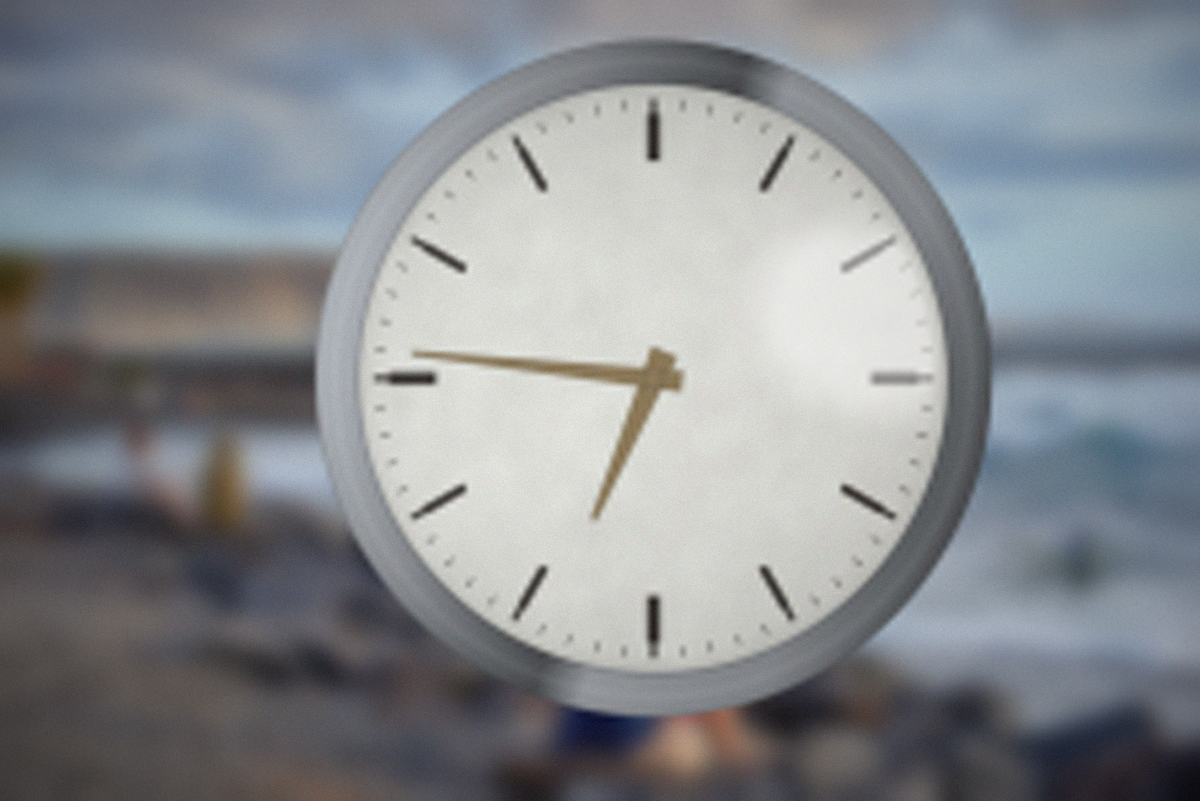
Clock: 6:46
